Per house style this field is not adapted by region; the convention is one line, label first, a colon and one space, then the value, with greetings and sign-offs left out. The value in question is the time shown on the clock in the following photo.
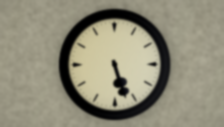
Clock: 5:27
